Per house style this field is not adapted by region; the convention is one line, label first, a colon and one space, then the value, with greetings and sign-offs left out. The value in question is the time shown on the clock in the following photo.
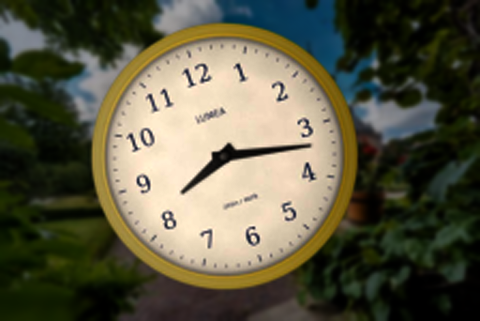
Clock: 8:17
